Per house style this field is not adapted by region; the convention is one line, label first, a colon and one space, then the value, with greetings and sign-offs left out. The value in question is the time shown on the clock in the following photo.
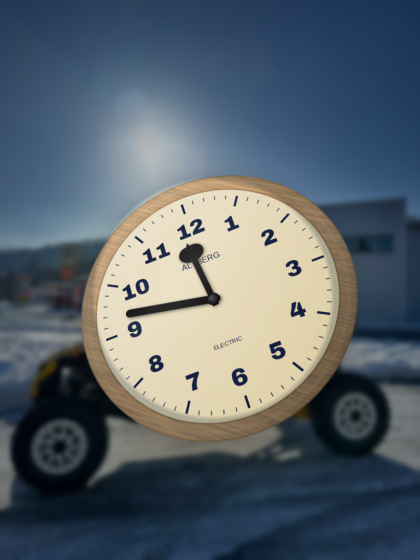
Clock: 11:47
